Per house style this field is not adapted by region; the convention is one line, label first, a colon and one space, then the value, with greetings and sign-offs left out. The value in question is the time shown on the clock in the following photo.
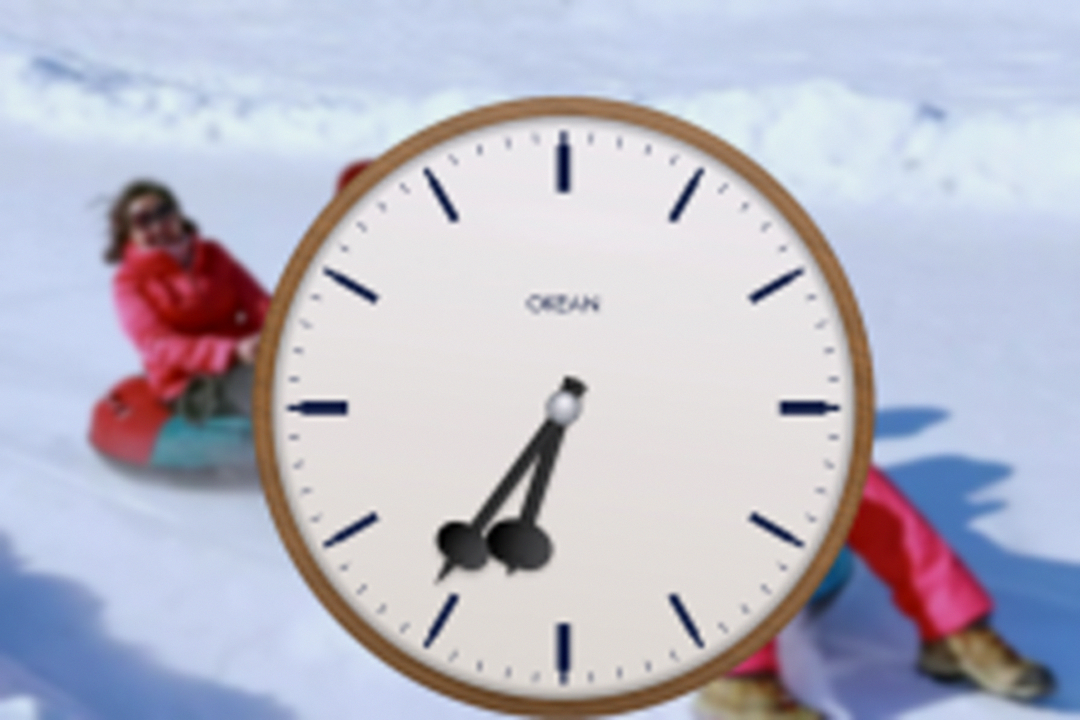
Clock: 6:36
